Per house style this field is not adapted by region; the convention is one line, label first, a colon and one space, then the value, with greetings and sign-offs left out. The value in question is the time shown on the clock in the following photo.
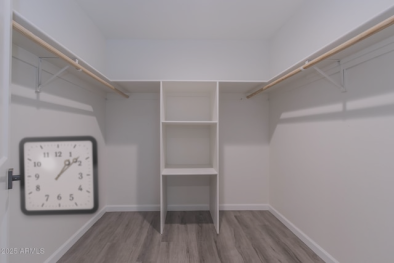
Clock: 1:08
